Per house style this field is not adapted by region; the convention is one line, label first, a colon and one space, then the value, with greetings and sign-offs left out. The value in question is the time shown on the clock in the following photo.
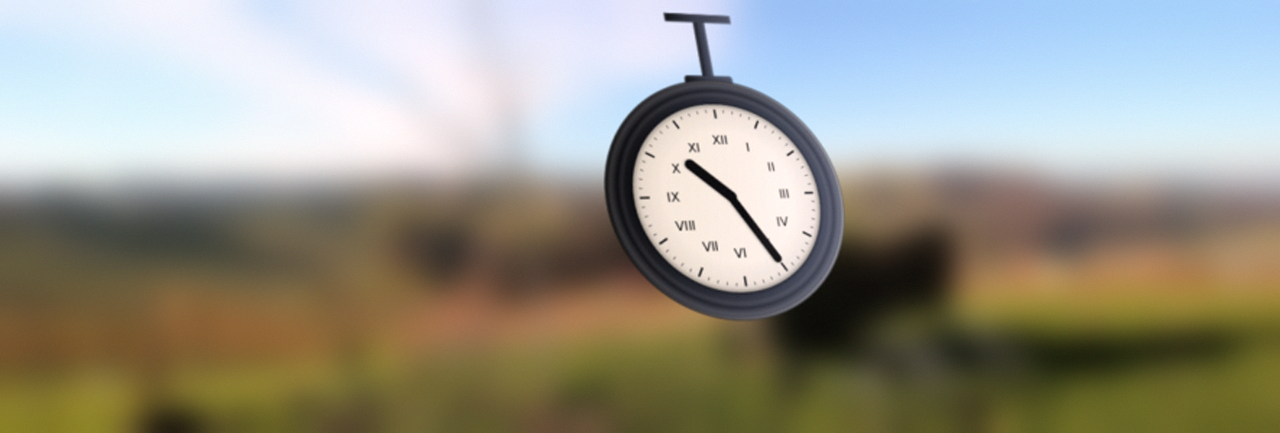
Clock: 10:25
